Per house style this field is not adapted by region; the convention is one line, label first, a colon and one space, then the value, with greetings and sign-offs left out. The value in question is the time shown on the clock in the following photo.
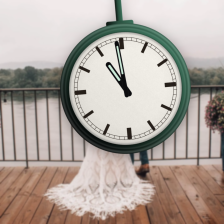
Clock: 10:59
